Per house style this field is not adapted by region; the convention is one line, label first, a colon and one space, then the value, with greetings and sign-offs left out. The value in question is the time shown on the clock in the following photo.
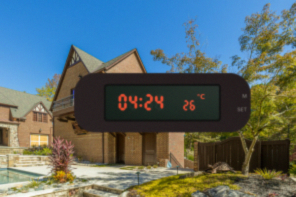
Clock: 4:24
